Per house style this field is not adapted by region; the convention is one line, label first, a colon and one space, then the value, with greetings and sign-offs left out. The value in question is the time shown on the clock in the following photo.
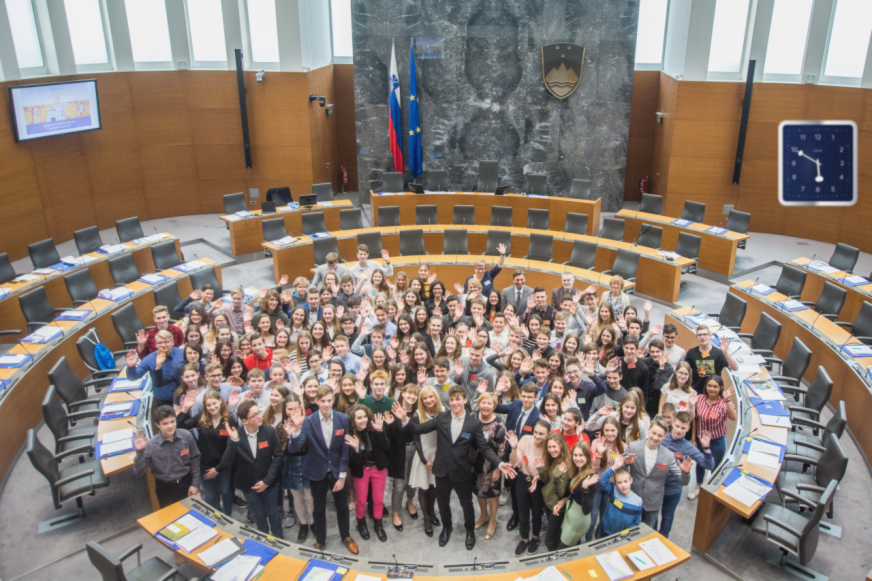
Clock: 5:50
